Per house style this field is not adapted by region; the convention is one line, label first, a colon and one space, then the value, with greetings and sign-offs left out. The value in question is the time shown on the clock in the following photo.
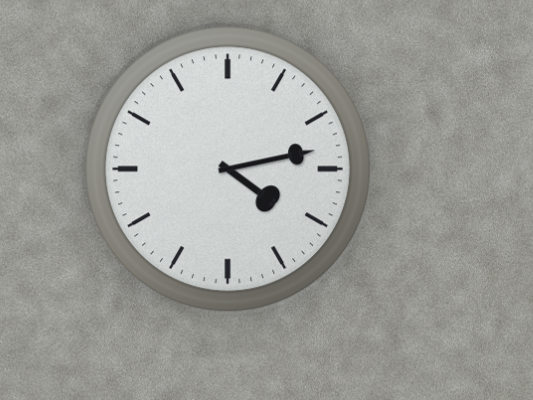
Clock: 4:13
